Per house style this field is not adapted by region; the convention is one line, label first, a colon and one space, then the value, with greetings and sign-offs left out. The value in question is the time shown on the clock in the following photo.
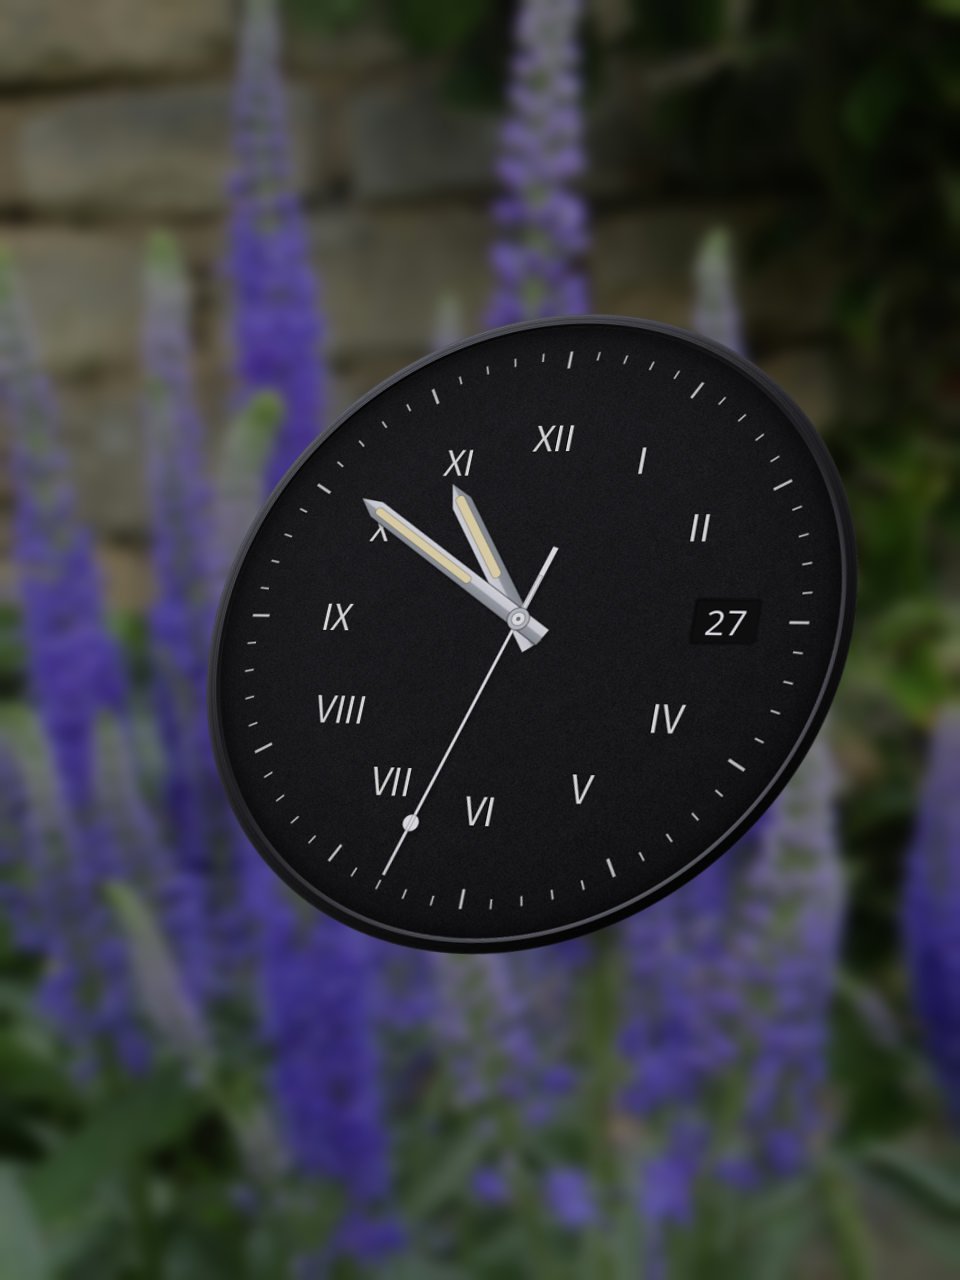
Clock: 10:50:33
